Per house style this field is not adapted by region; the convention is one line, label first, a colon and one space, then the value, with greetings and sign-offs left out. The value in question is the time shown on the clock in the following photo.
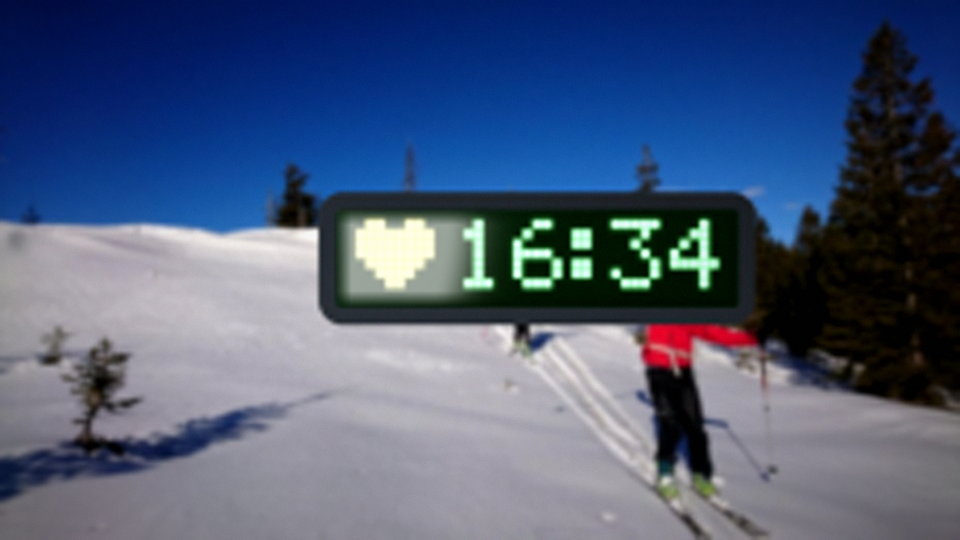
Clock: 16:34
